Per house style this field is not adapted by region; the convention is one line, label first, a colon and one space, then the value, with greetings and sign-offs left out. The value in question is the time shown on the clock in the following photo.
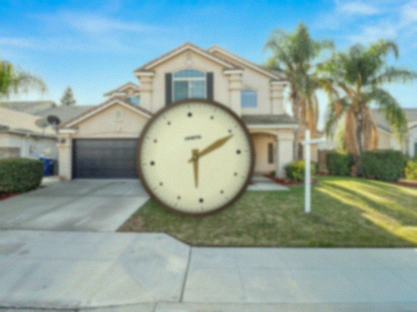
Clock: 6:11
